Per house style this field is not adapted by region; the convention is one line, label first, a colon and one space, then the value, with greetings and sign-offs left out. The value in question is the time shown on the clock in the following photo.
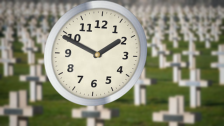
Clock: 1:49
